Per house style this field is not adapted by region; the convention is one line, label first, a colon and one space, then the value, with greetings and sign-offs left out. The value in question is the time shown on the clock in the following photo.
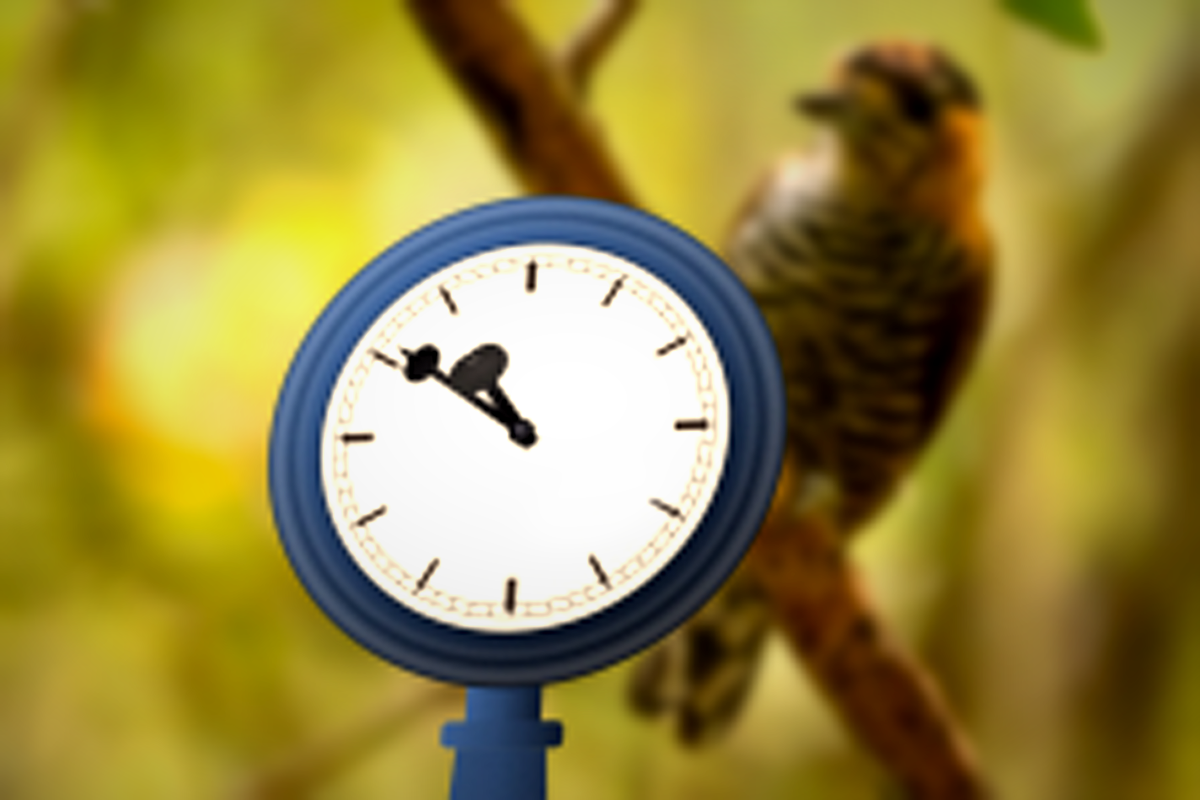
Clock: 10:51
